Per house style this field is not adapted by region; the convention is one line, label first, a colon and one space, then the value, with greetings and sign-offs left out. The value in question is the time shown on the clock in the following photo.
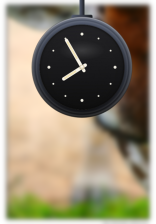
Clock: 7:55
